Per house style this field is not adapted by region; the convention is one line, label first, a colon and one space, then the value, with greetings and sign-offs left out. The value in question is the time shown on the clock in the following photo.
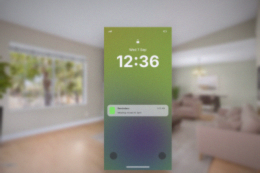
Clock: 12:36
